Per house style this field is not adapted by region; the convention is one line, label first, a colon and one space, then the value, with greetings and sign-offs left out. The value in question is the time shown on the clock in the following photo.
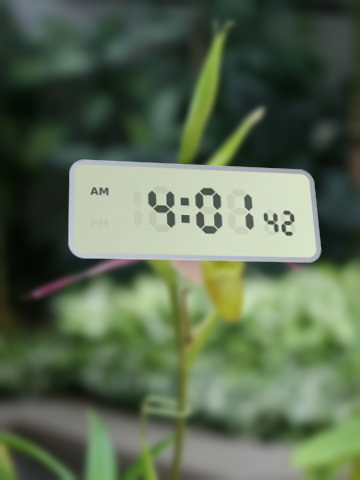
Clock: 4:01:42
